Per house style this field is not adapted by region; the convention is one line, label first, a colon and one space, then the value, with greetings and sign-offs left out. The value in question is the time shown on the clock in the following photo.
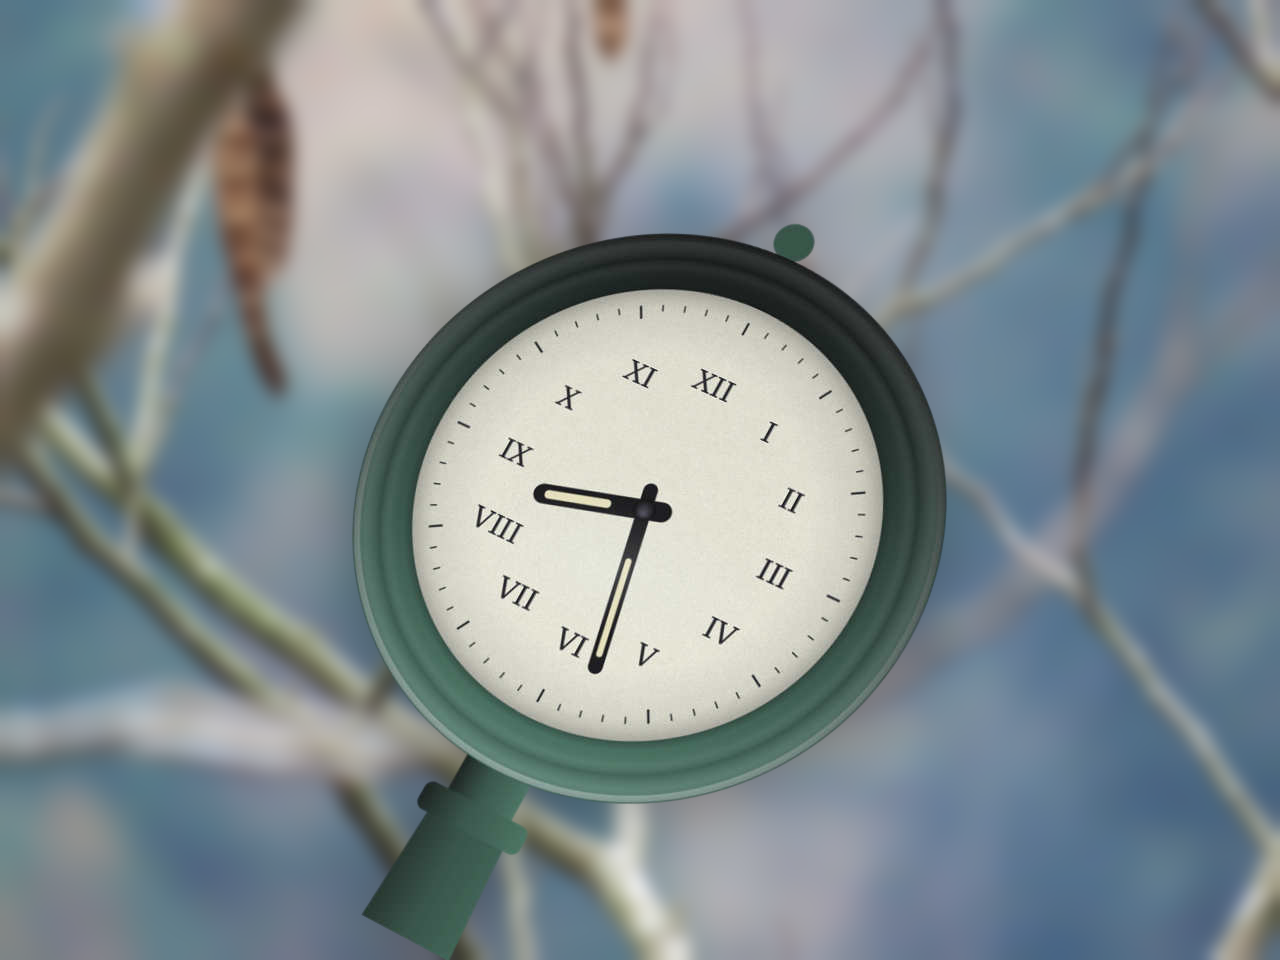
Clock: 8:28
